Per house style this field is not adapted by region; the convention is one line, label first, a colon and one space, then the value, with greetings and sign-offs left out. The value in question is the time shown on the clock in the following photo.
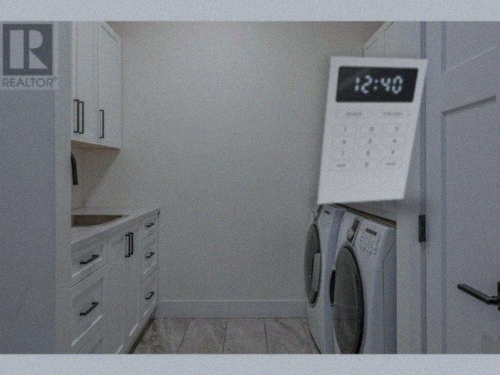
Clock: 12:40
